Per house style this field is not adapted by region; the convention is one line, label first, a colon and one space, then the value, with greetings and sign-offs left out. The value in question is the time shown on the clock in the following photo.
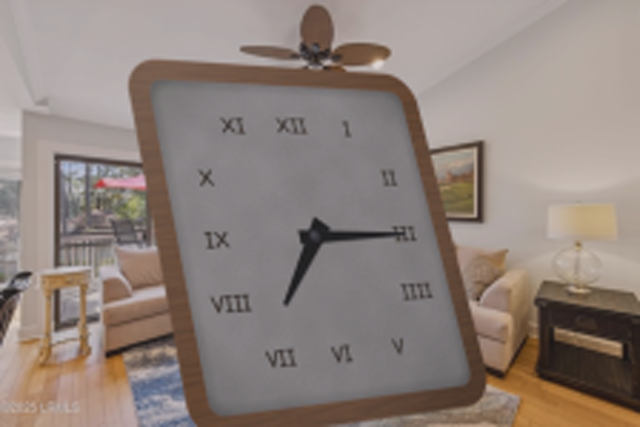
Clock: 7:15
